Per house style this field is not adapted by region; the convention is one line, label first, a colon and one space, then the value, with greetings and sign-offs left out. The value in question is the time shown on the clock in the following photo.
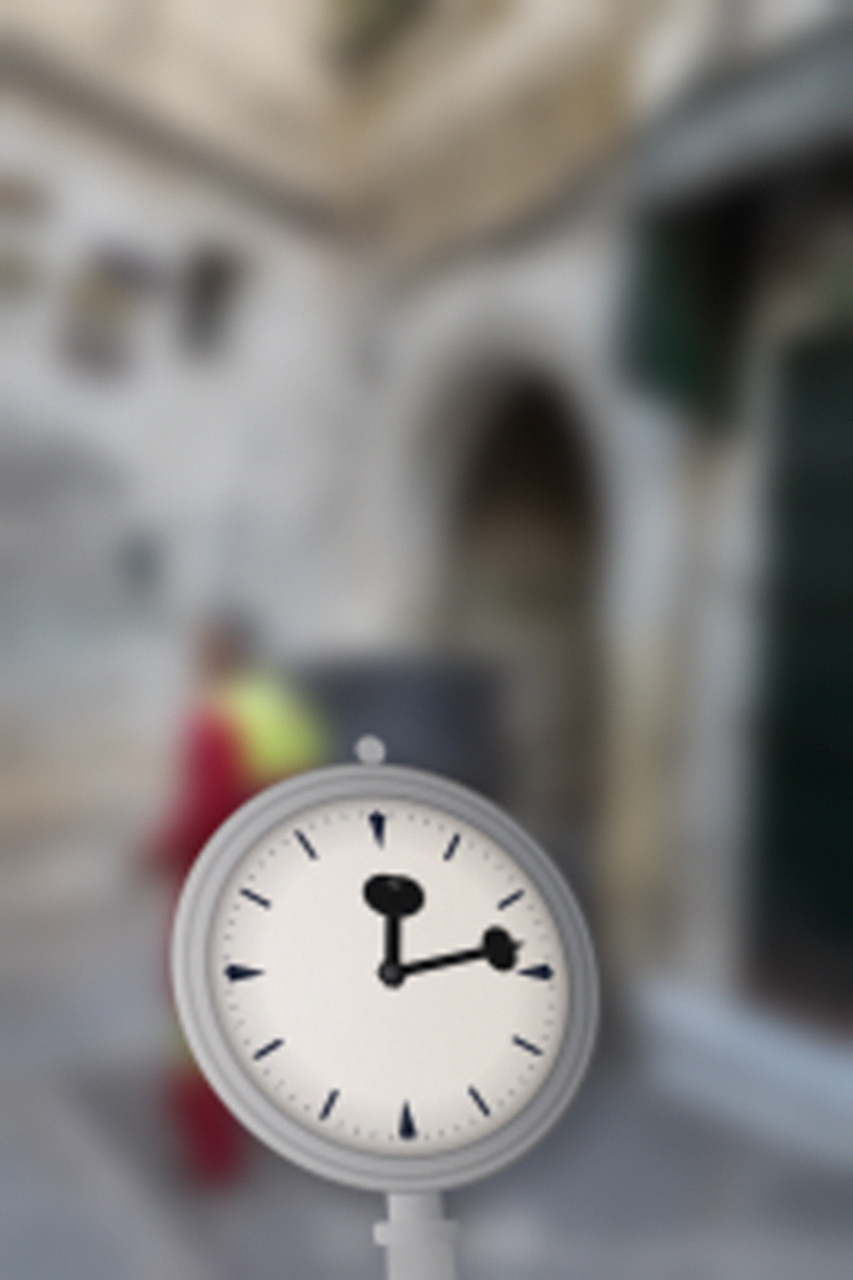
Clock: 12:13
